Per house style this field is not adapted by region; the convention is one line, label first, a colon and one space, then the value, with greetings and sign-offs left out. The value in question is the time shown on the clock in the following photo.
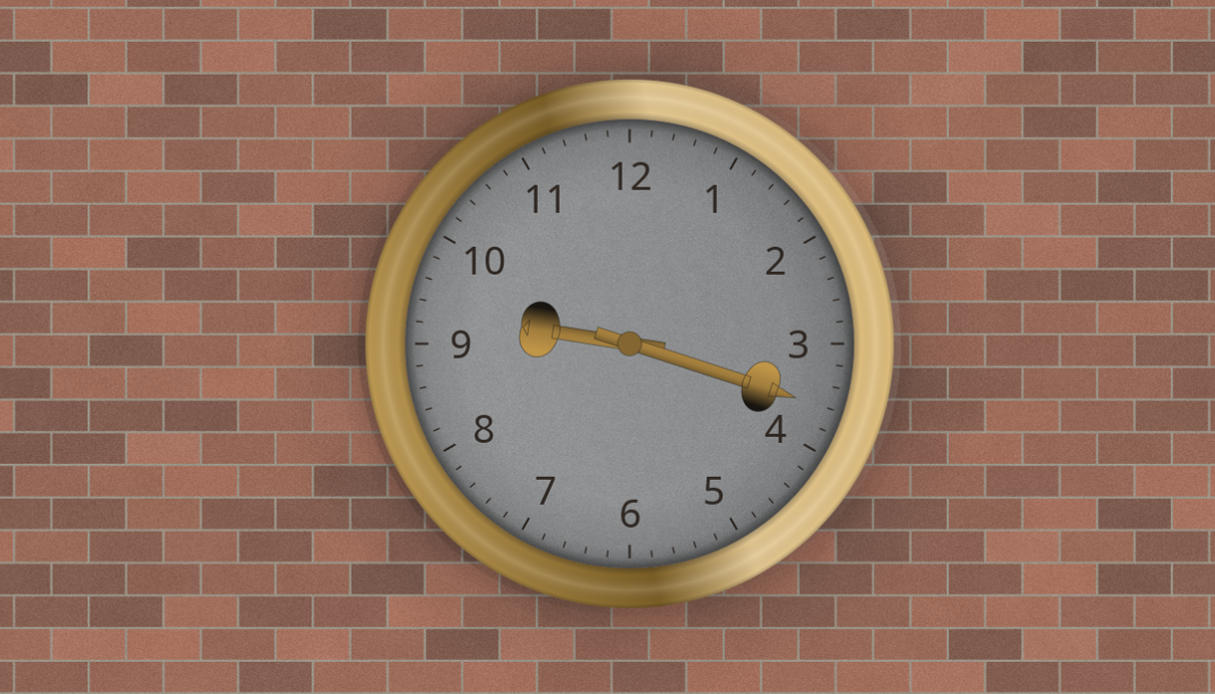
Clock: 9:18
